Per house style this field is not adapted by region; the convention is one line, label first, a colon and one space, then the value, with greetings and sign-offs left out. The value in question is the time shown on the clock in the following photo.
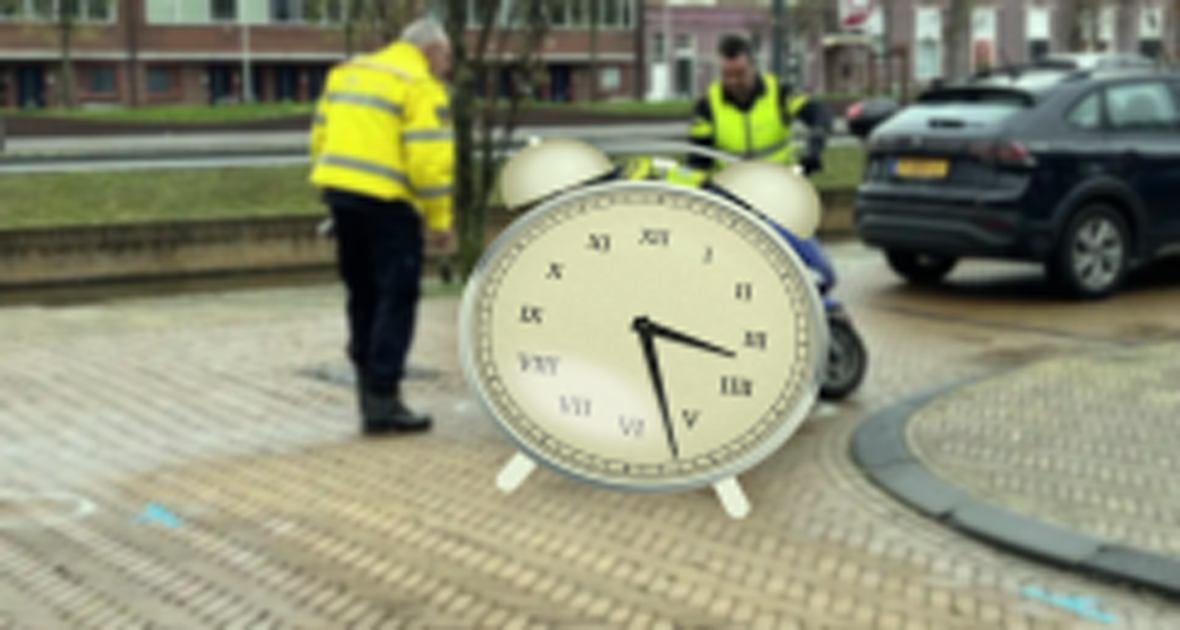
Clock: 3:27
